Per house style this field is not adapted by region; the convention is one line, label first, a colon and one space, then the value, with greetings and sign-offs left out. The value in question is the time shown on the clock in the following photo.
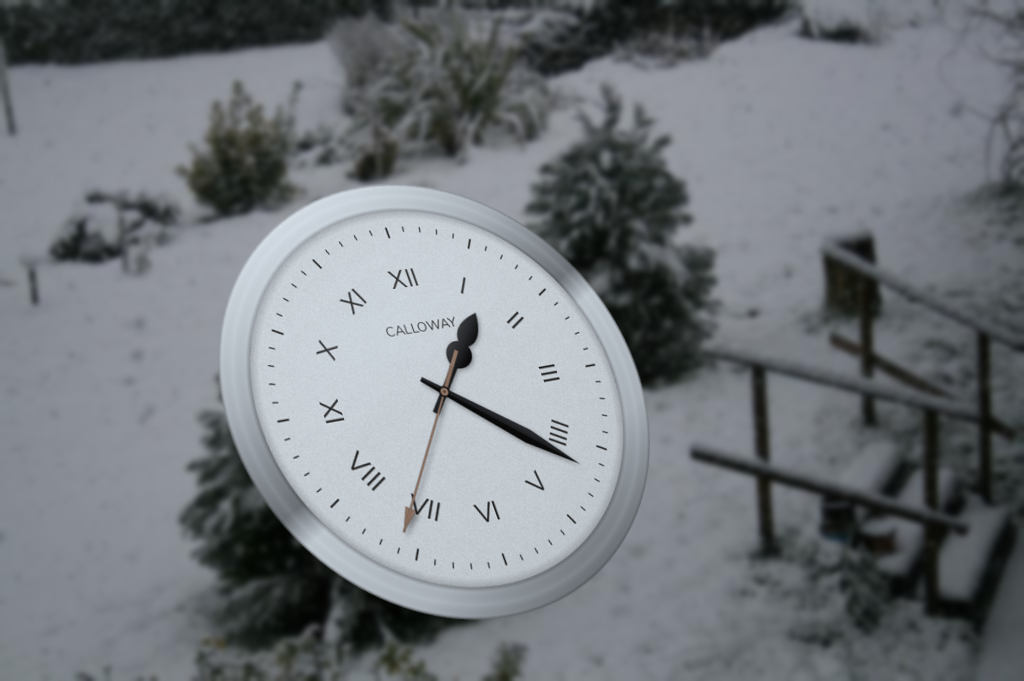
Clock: 1:21:36
